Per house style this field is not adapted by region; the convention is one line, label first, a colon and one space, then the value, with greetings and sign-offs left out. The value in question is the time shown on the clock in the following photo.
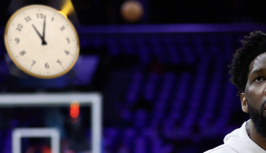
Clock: 11:02
